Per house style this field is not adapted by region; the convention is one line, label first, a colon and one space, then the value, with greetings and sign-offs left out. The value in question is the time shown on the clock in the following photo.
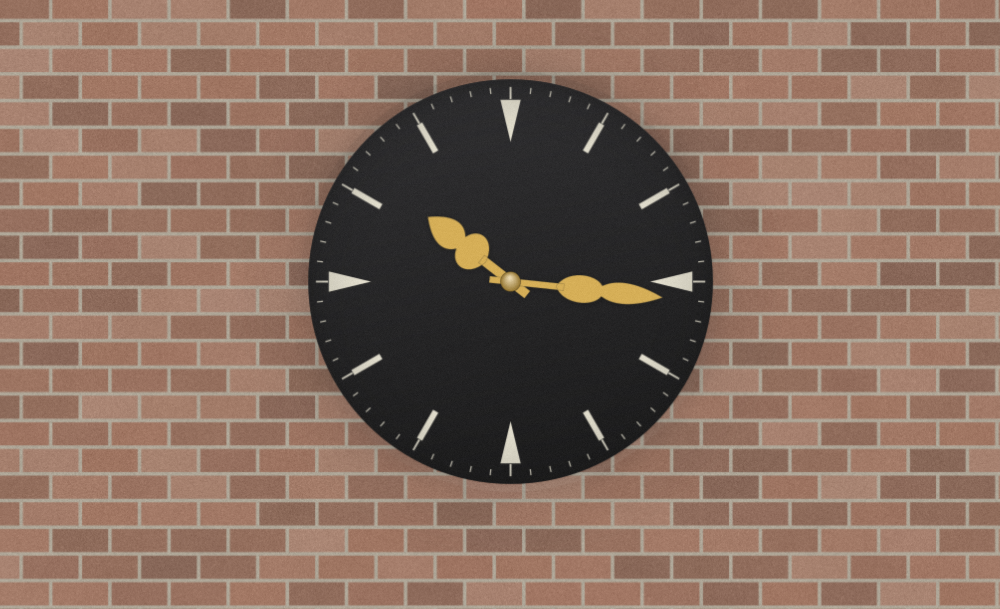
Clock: 10:16
